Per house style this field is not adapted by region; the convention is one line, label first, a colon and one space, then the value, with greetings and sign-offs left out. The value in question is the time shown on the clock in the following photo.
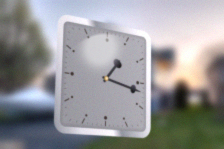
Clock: 1:17
